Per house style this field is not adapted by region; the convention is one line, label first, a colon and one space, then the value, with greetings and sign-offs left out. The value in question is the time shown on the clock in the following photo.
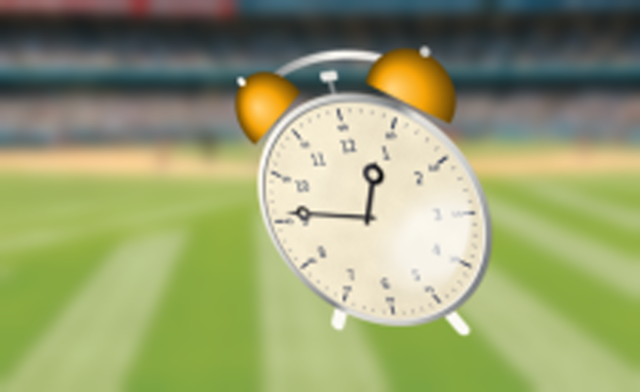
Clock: 12:46
